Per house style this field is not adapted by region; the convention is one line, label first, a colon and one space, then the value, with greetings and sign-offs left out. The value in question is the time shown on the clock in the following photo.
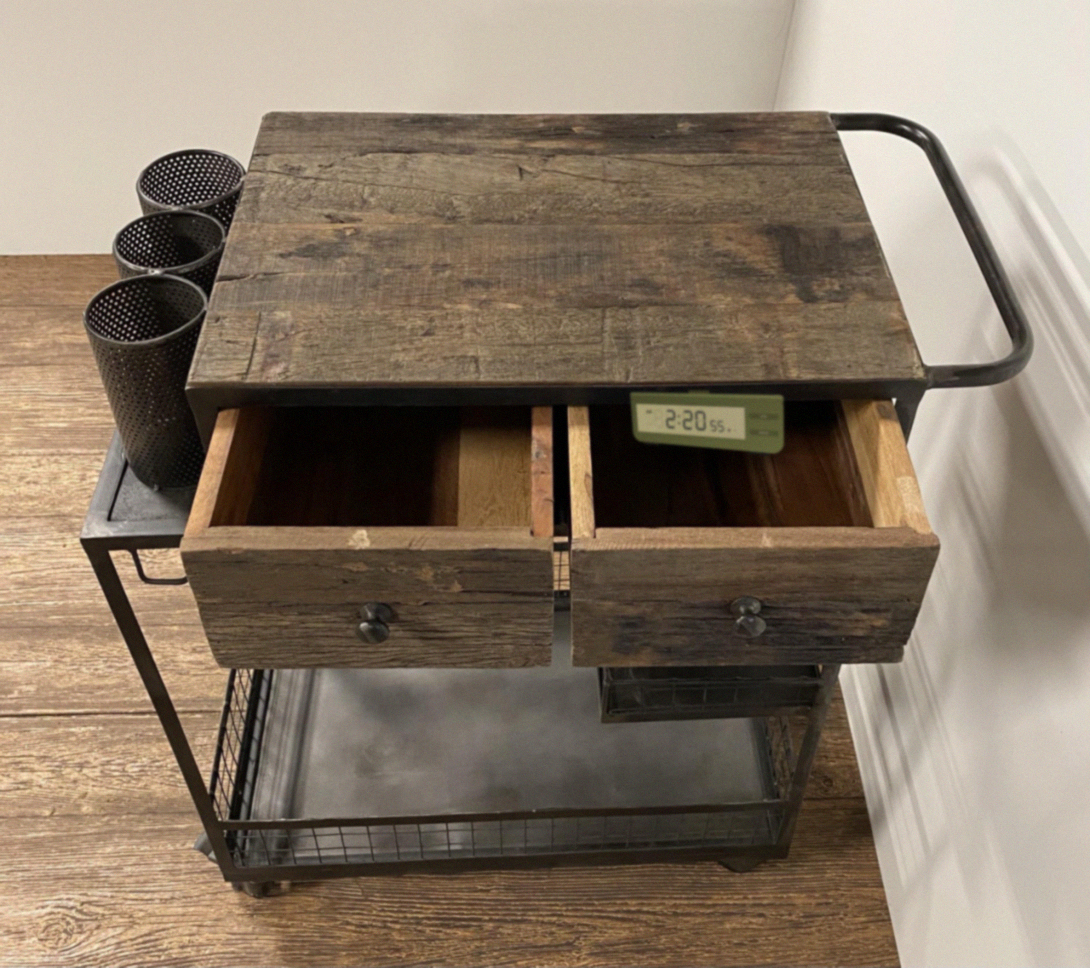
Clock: 2:20
